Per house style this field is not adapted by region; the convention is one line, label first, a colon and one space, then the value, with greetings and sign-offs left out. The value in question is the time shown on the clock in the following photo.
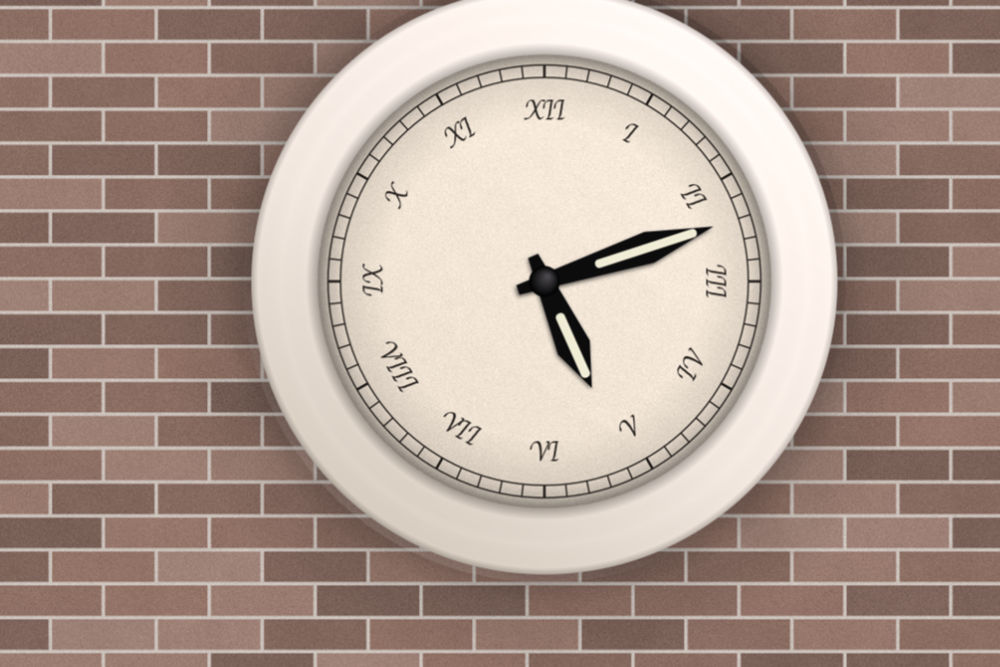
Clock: 5:12
